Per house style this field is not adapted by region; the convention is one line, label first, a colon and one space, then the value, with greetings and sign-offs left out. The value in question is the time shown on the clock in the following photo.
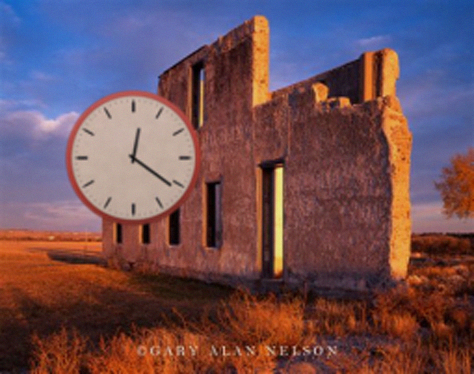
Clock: 12:21
